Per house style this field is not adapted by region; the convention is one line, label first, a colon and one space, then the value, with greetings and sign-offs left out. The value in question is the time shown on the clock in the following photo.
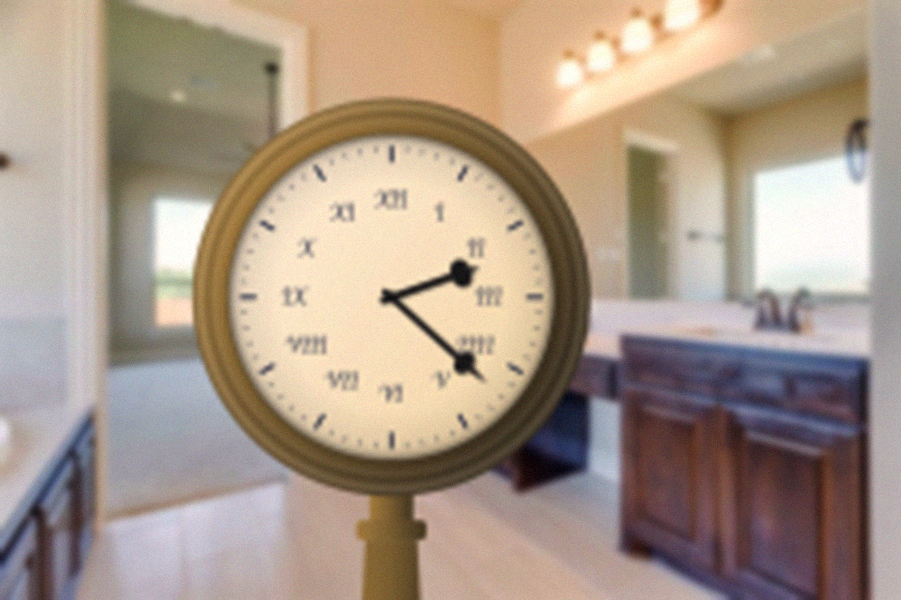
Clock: 2:22
